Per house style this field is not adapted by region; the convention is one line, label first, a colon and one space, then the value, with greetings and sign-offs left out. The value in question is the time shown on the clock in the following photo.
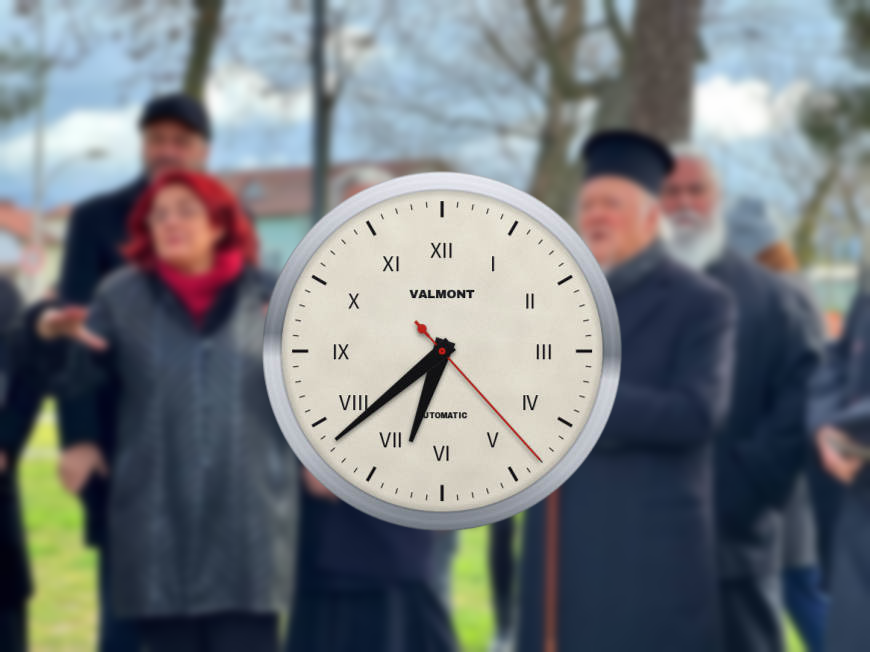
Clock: 6:38:23
